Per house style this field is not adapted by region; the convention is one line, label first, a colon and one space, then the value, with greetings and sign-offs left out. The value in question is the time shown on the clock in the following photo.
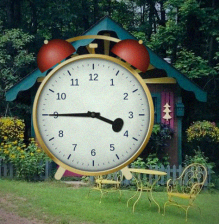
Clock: 3:45
